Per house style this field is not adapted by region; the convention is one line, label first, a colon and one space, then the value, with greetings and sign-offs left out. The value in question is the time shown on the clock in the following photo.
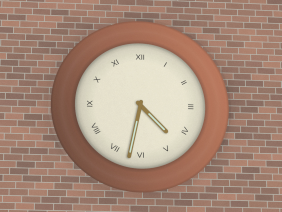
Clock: 4:32
